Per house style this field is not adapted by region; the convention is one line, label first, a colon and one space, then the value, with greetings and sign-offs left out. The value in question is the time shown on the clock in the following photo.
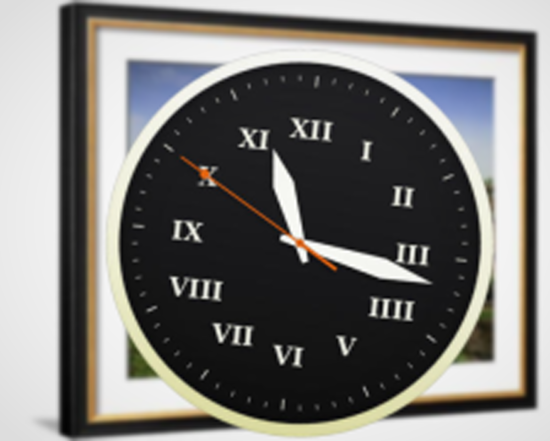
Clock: 11:16:50
